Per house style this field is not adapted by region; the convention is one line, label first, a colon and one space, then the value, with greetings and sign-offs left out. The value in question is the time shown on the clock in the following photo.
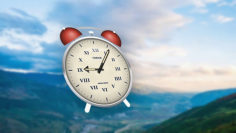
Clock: 9:06
